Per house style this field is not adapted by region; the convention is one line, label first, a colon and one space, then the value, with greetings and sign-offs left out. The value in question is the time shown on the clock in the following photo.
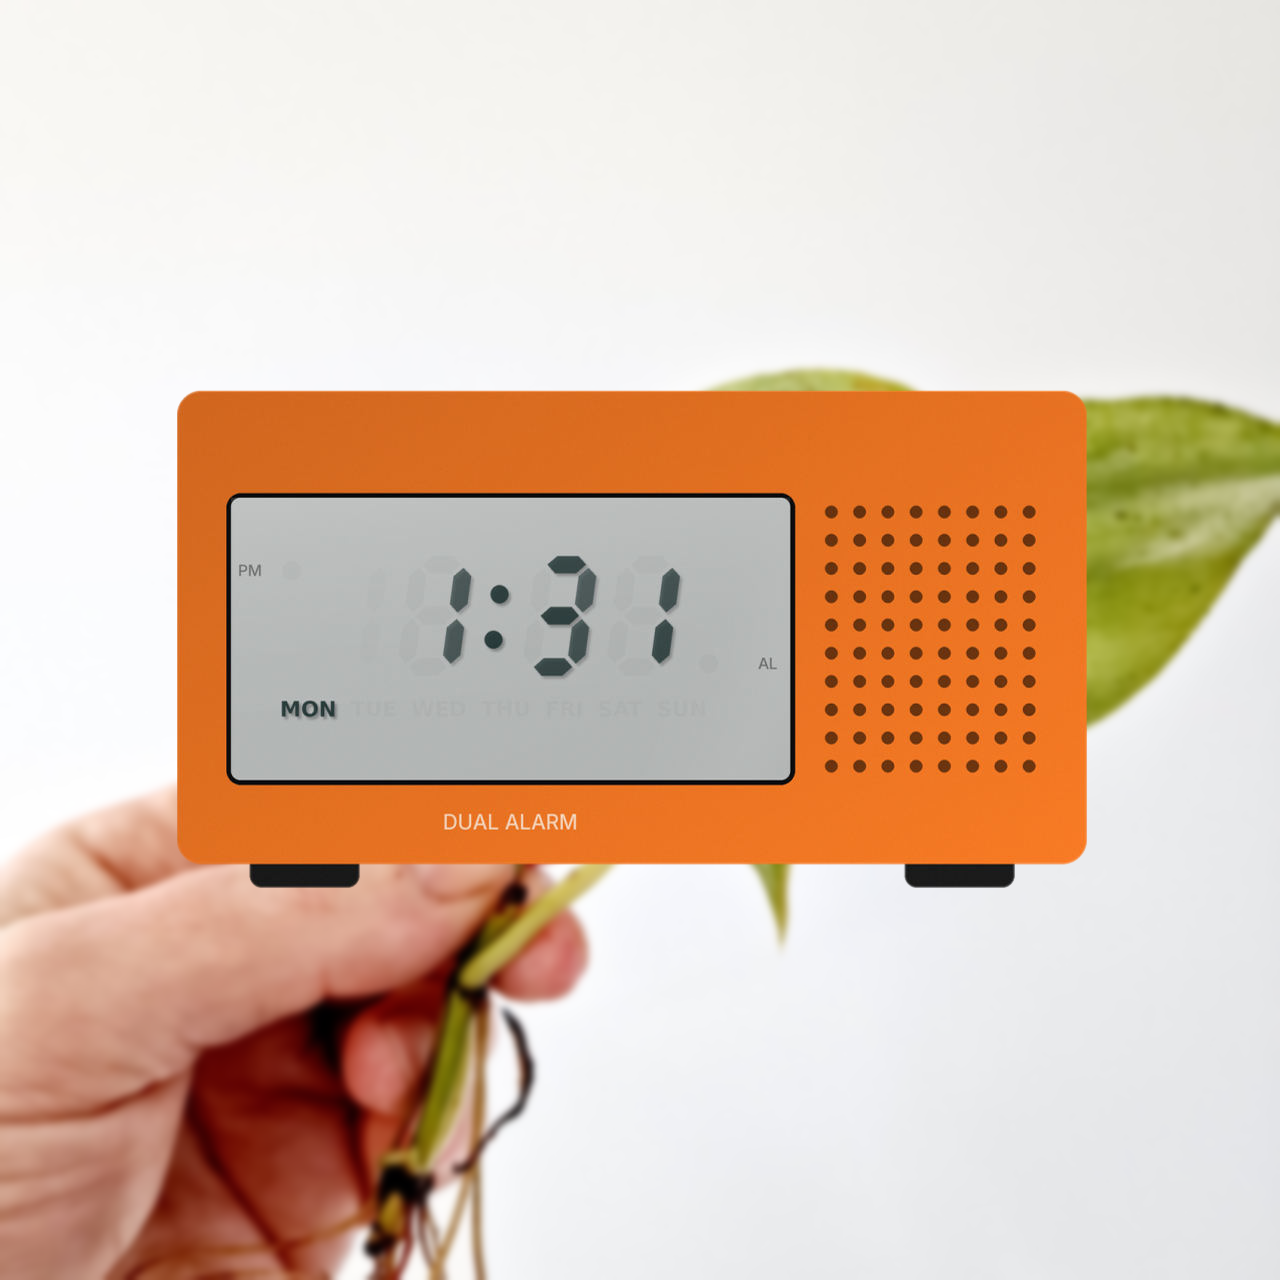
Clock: 1:31
